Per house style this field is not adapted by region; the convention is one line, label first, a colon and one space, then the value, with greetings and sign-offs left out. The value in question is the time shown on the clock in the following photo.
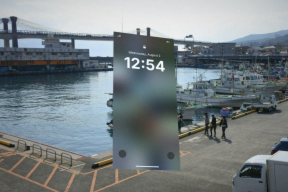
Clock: 12:54
